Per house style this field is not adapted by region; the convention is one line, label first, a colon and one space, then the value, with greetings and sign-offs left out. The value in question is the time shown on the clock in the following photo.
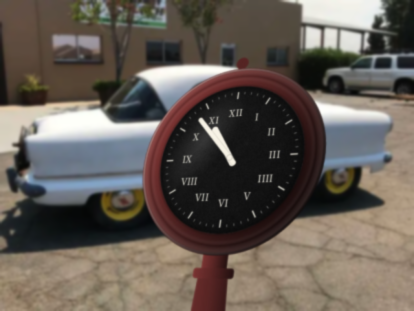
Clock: 10:53
